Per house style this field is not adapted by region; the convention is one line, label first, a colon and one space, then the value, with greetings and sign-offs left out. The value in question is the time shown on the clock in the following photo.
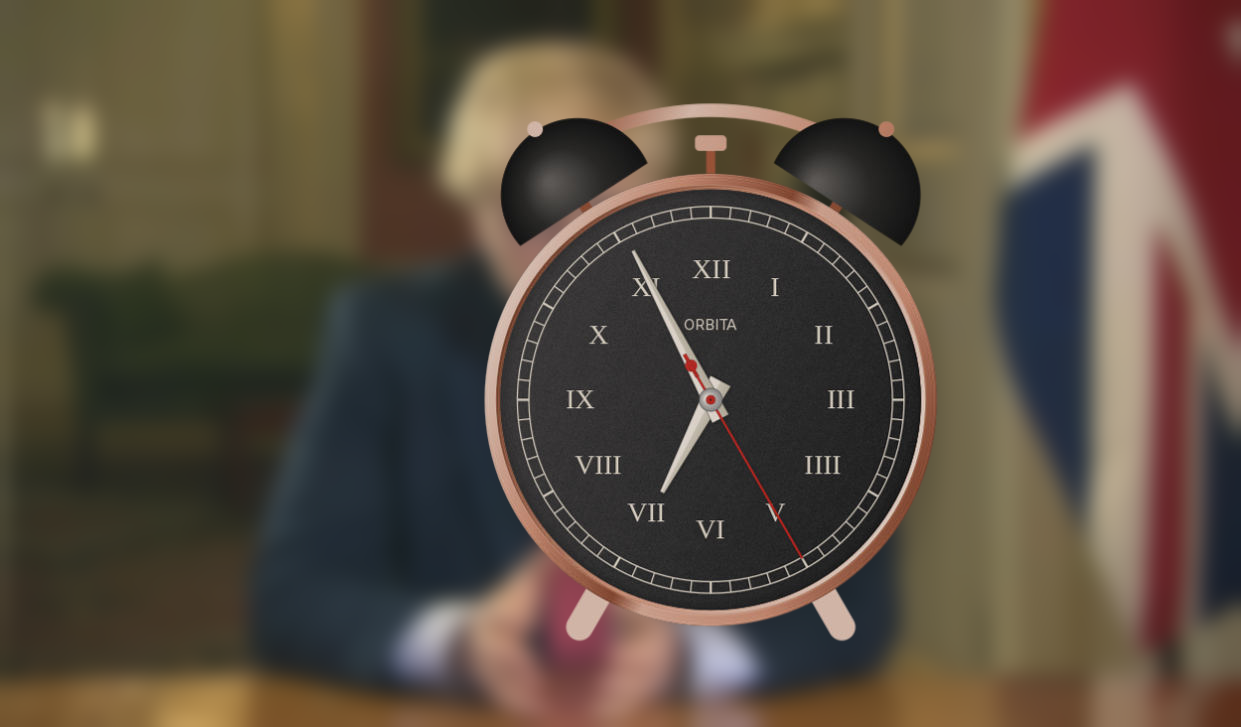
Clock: 6:55:25
